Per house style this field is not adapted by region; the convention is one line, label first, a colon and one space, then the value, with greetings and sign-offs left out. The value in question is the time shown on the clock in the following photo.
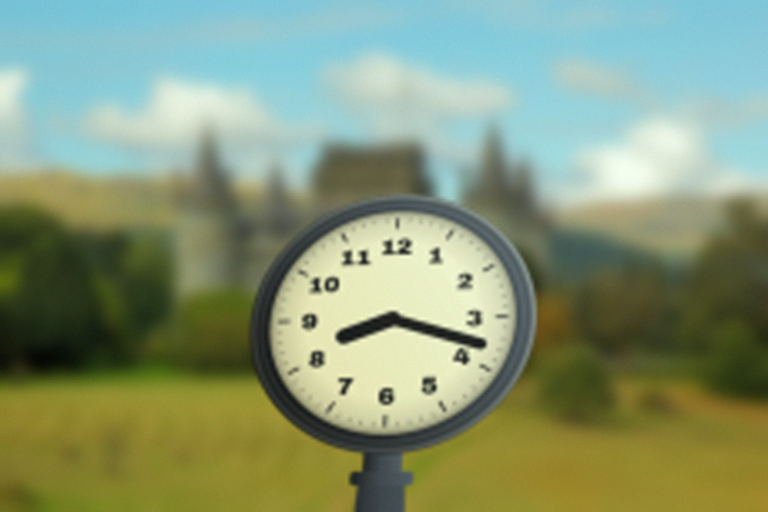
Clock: 8:18
